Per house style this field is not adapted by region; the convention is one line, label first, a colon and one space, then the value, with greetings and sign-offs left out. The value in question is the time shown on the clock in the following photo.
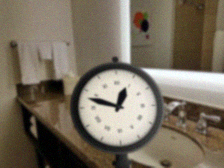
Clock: 12:48
